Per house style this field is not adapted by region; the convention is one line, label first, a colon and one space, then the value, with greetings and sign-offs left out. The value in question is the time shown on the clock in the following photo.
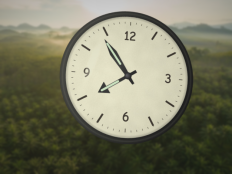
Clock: 7:54
